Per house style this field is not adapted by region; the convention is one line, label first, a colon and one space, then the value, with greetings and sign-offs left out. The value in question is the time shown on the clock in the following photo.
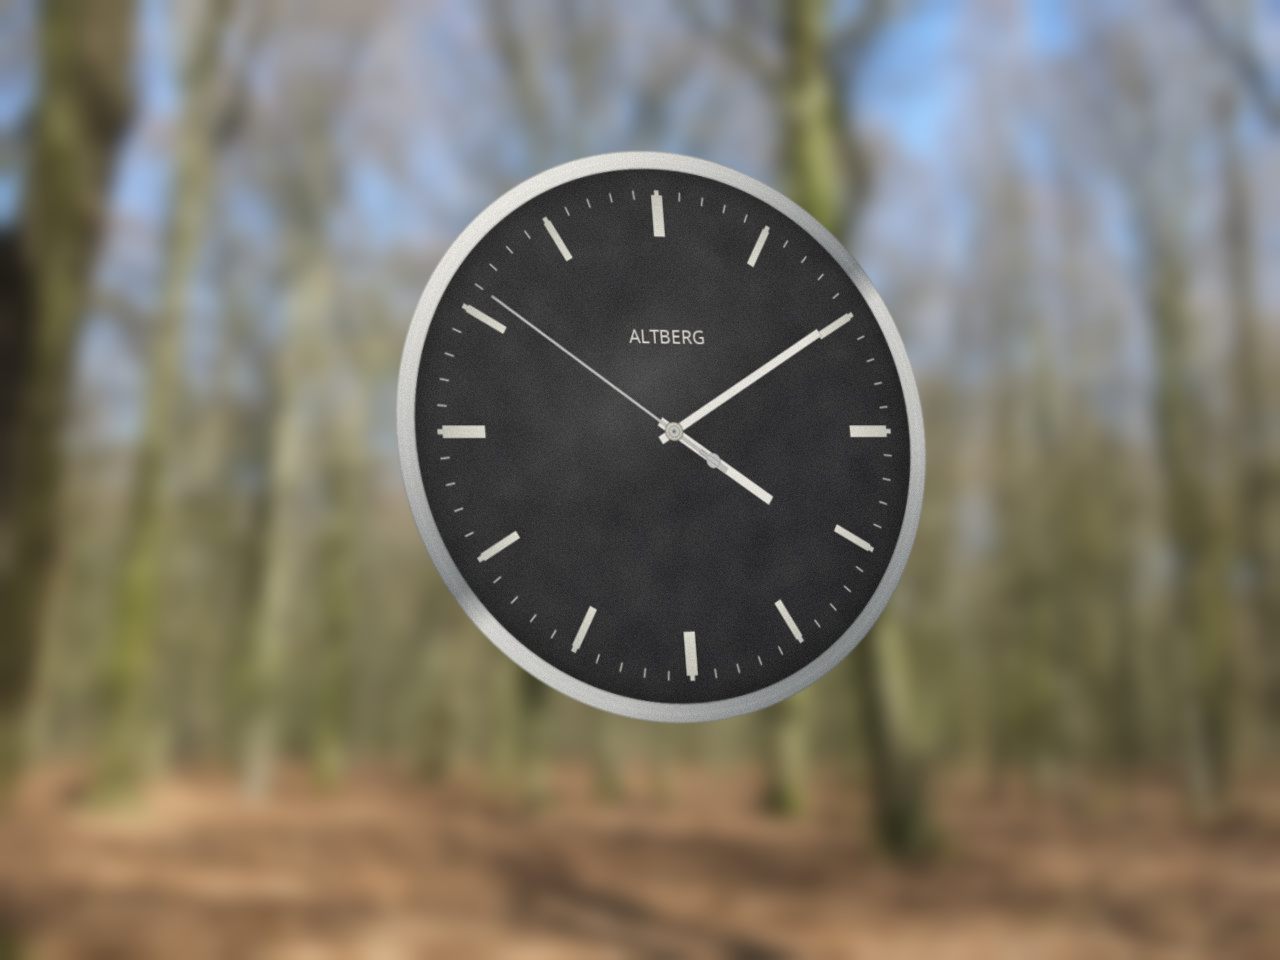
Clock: 4:09:51
